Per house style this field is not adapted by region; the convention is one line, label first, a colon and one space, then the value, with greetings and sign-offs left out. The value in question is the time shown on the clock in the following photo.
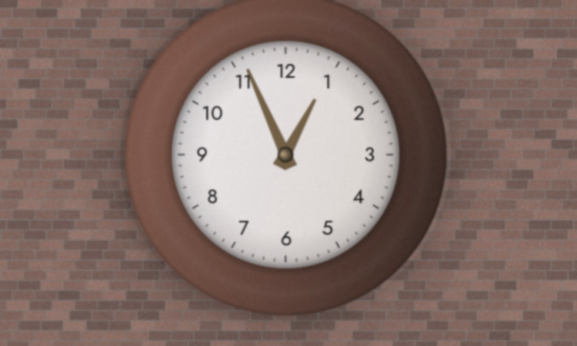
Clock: 12:56
